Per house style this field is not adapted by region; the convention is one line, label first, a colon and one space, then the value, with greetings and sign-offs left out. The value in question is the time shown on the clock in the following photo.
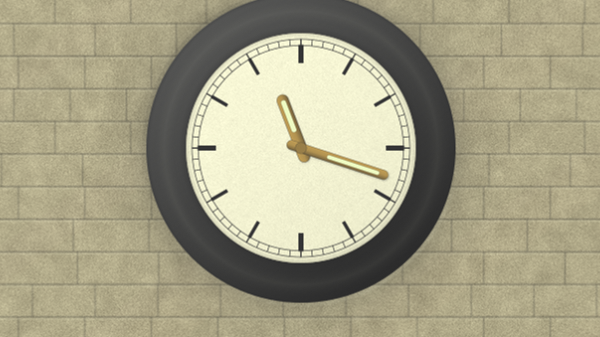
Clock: 11:18
